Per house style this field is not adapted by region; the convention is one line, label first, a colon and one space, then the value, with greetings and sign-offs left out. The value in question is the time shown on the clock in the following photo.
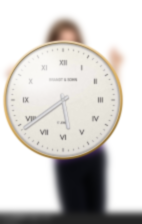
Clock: 5:39
